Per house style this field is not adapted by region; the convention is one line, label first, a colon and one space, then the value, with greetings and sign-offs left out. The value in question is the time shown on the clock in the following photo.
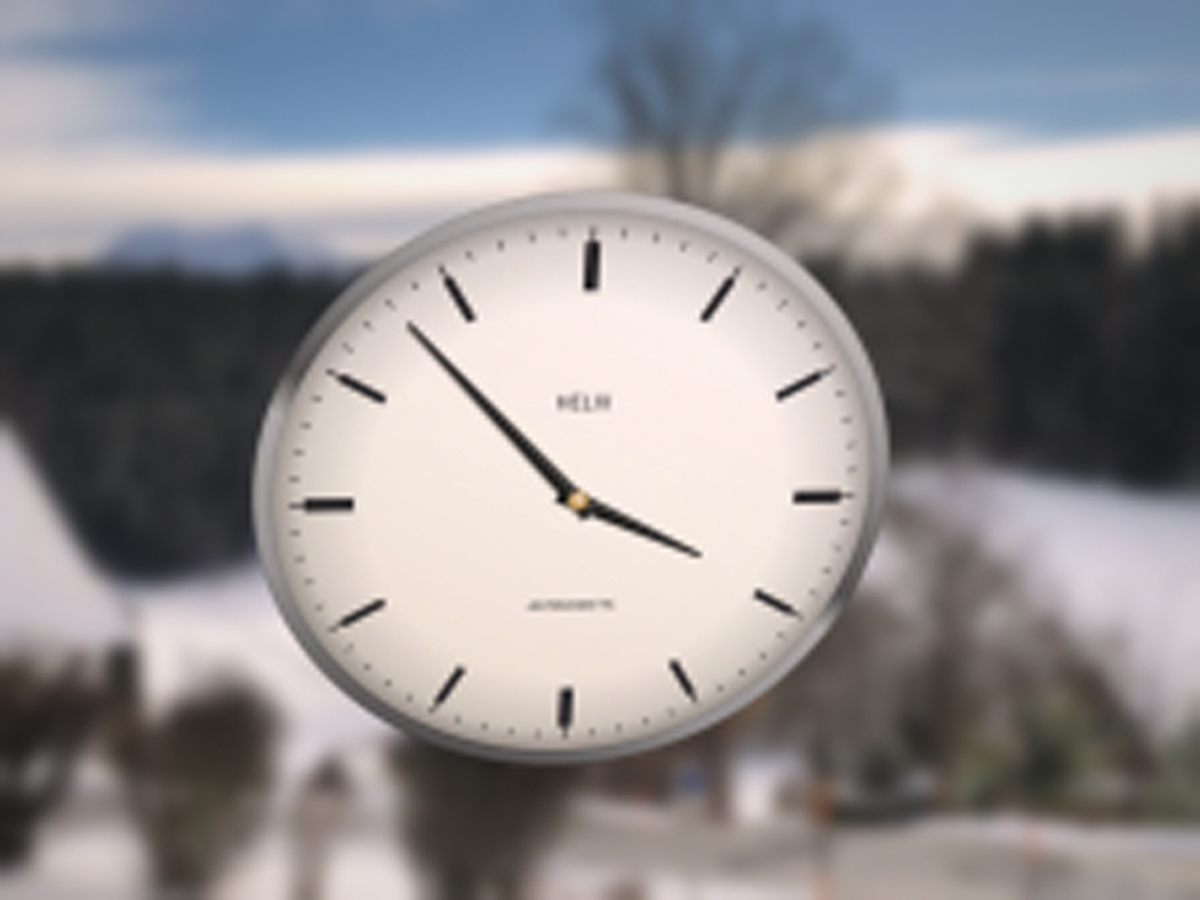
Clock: 3:53
